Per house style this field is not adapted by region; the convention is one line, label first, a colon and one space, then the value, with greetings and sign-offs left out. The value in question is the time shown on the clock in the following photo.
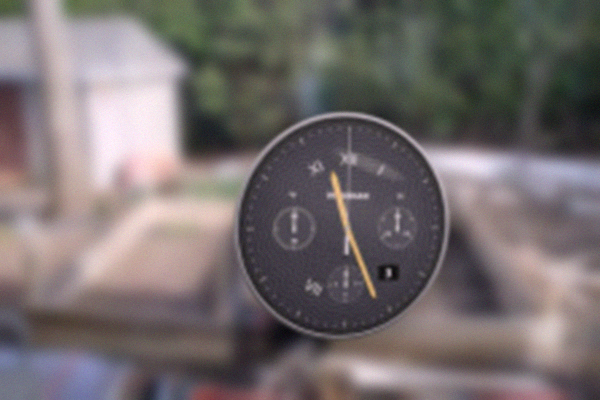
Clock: 11:26
